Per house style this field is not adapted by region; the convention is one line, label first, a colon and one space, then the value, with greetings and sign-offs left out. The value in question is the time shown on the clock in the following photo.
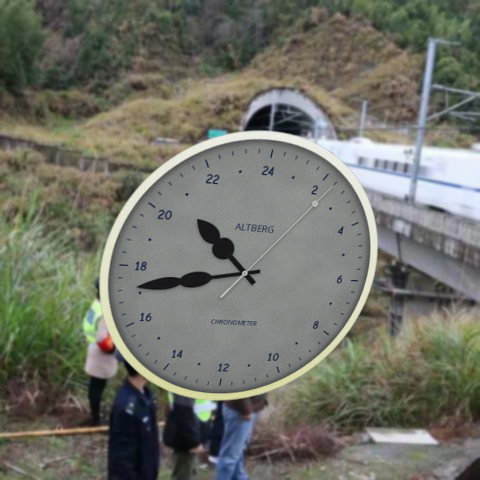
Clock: 20:43:06
